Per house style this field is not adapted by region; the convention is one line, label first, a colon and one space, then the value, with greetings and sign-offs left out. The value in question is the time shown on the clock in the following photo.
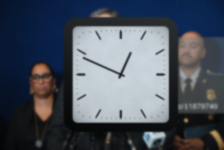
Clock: 12:49
